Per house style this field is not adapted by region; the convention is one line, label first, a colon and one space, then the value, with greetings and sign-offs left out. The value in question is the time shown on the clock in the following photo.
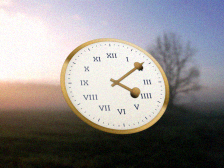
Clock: 4:09
